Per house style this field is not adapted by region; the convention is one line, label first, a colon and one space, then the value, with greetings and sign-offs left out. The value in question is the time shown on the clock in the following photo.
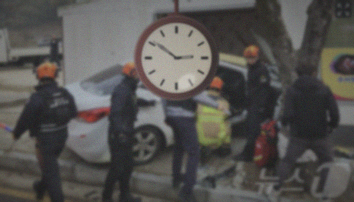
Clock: 2:51
